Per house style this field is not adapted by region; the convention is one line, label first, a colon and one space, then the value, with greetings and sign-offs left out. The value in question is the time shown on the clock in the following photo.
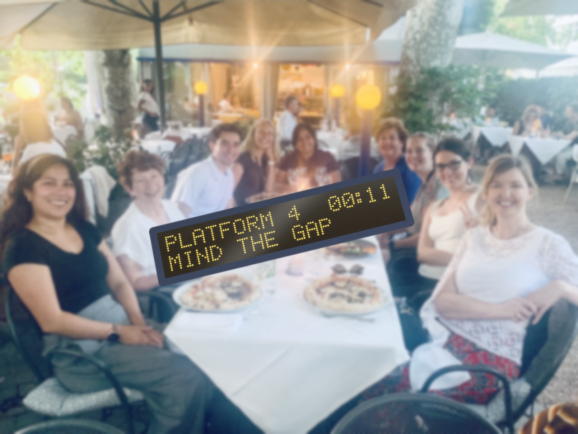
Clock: 0:11
